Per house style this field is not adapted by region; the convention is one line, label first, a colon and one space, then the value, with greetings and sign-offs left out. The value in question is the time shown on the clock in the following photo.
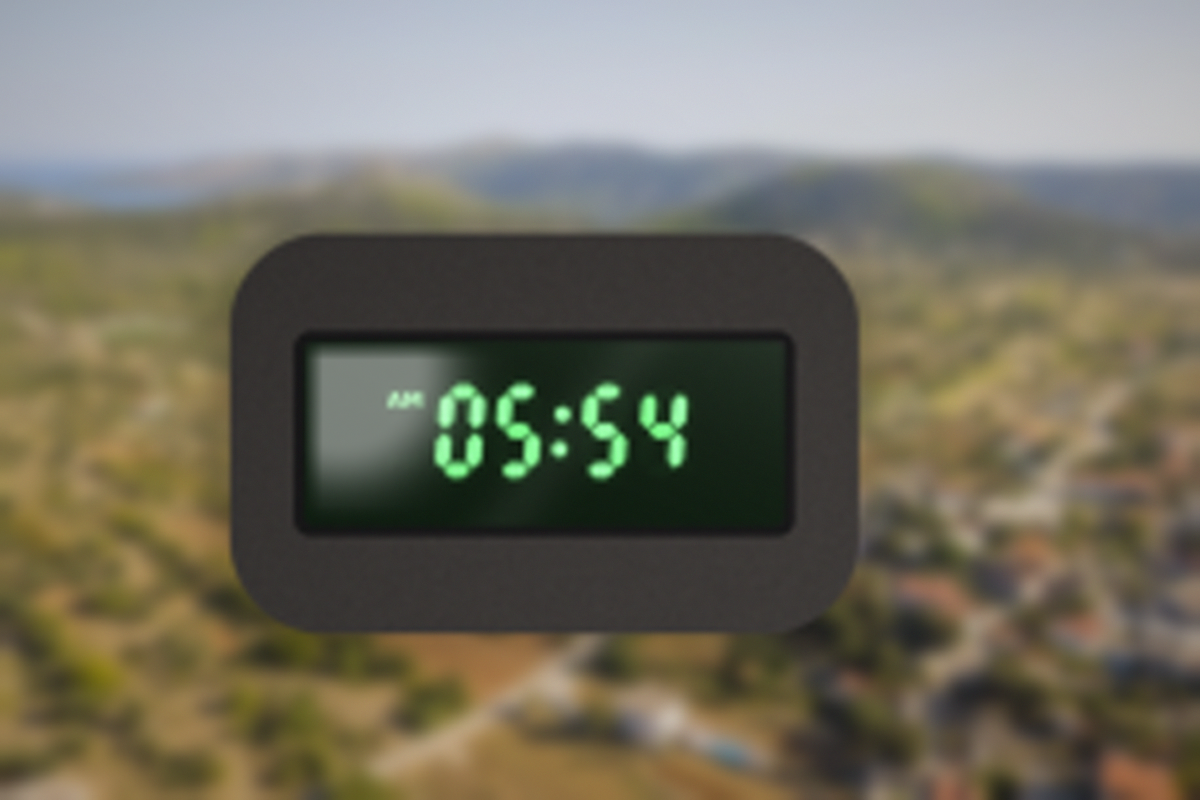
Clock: 5:54
